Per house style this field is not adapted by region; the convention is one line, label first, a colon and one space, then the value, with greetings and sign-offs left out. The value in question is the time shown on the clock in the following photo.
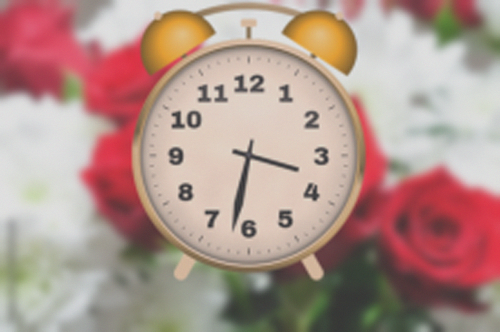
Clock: 3:32
